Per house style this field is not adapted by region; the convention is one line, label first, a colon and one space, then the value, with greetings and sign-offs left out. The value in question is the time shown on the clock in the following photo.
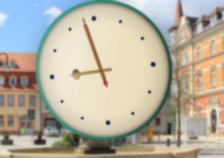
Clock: 8:57:58
